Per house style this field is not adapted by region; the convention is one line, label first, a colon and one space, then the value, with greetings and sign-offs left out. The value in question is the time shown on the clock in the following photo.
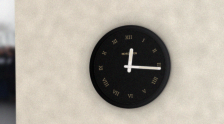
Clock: 12:16
